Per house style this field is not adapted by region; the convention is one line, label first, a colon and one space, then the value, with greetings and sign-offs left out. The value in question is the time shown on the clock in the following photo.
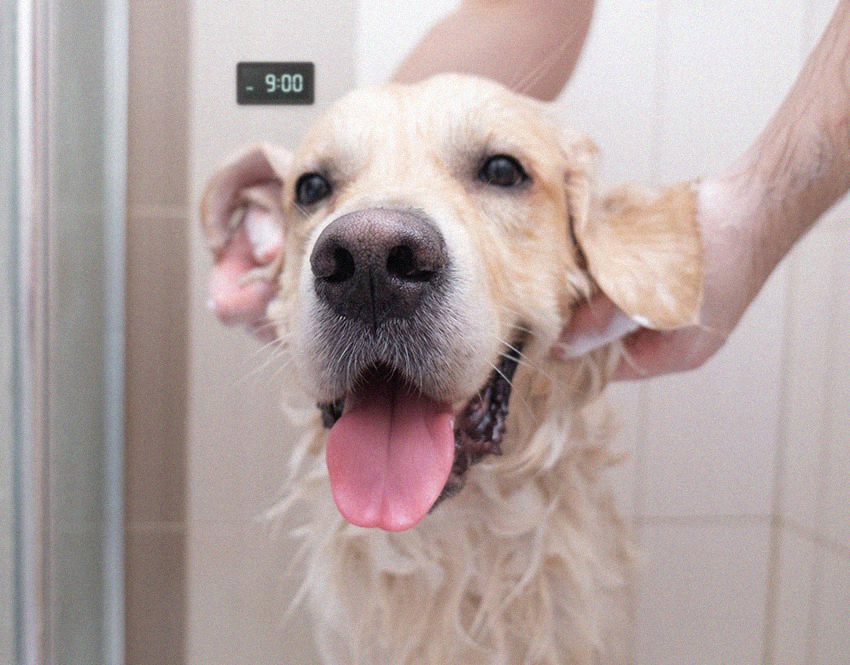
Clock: 9:00
